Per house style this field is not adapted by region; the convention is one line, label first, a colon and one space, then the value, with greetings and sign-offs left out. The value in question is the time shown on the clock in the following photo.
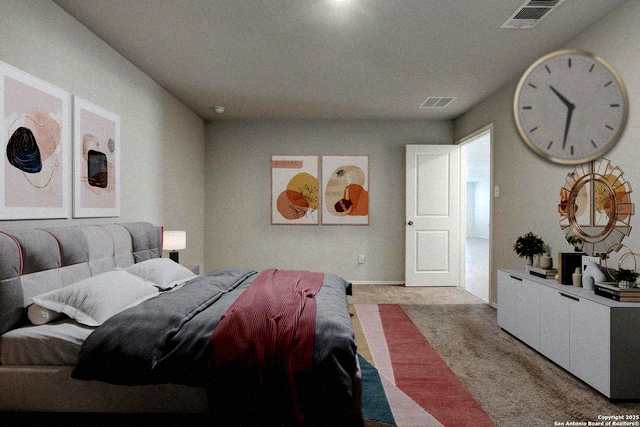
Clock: 10:32
